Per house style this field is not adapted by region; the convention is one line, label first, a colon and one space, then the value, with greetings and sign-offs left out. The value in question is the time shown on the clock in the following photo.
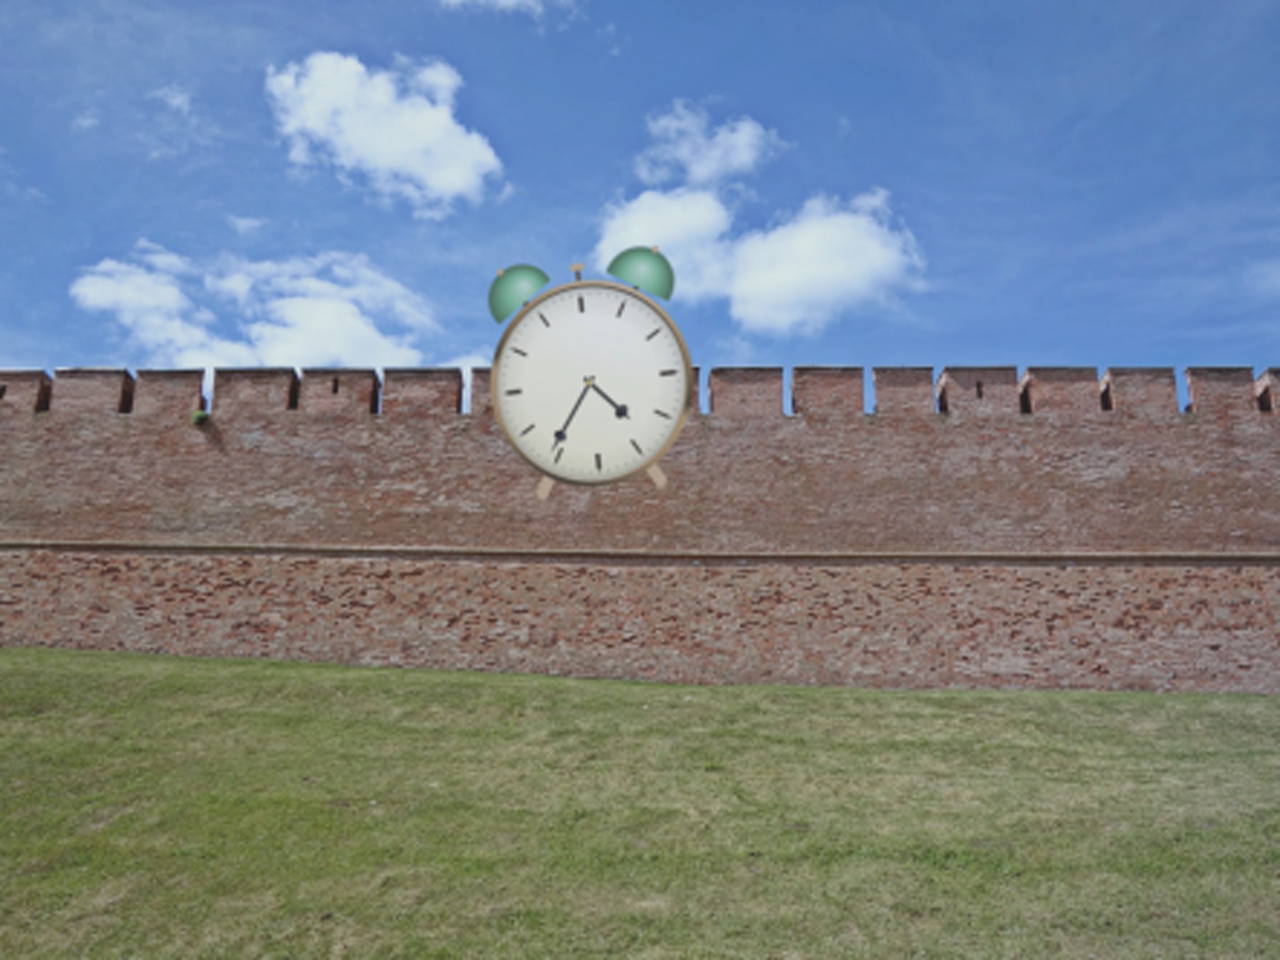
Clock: 4:36
